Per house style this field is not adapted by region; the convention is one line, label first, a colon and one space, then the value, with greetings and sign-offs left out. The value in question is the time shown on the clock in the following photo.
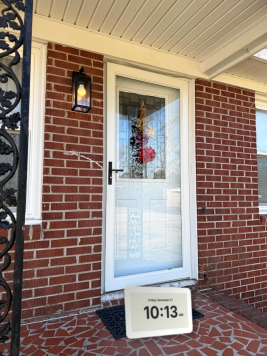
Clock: 10:13
